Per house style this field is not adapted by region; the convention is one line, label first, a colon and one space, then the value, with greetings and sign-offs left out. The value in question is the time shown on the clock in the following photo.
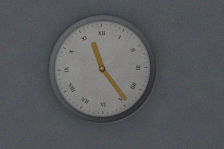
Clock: 11:24
